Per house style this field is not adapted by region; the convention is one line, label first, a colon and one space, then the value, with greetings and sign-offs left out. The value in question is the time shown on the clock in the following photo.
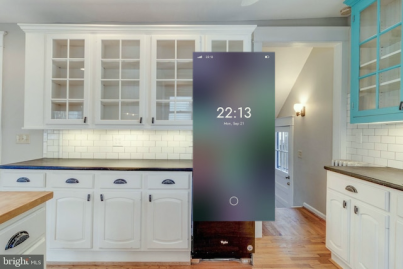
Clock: 22:13
